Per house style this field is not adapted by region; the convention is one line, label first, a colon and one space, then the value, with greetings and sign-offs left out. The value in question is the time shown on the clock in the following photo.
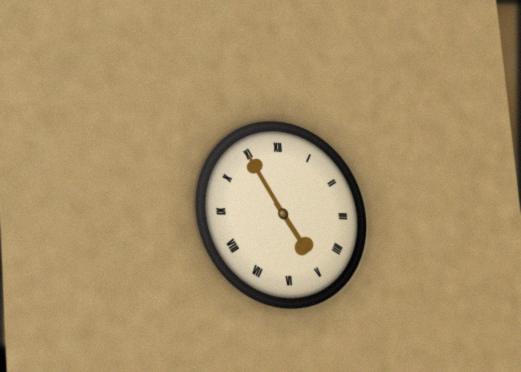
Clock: 4:55
